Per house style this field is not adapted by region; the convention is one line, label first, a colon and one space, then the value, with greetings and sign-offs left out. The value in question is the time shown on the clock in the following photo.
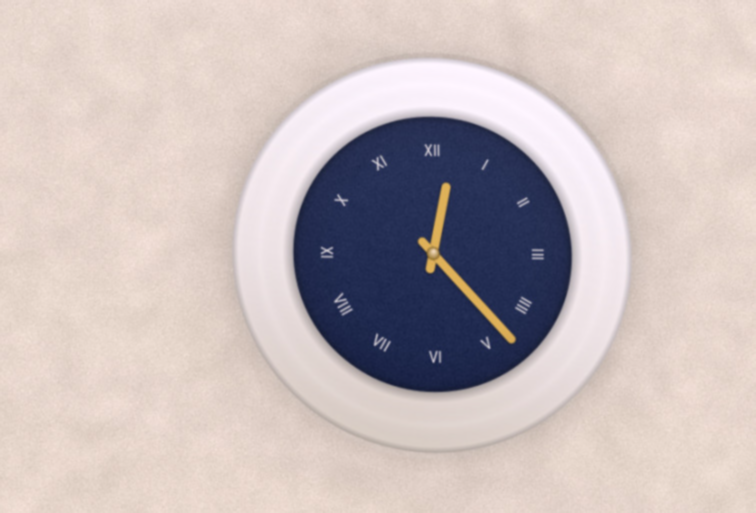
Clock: 12:23
